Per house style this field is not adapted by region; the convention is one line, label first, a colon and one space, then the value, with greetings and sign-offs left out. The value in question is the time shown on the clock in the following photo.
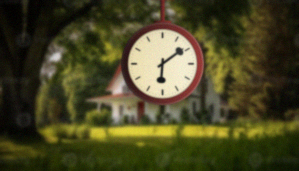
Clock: 6:09
